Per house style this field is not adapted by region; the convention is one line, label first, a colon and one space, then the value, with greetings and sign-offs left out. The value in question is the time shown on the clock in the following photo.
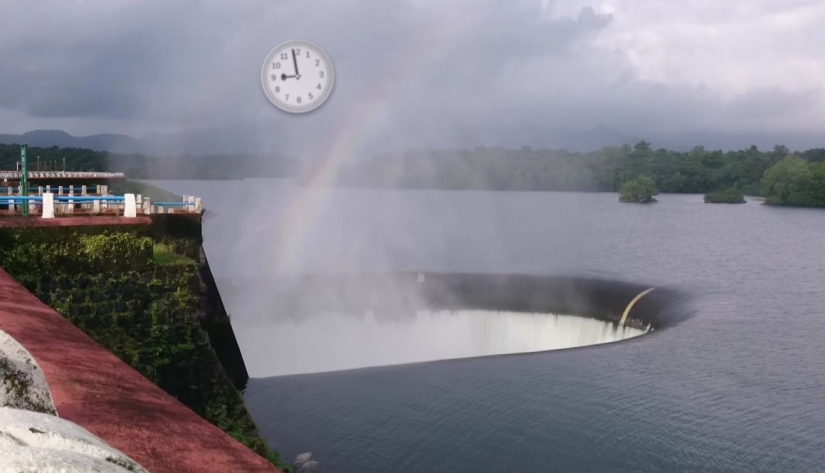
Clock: 8:59
